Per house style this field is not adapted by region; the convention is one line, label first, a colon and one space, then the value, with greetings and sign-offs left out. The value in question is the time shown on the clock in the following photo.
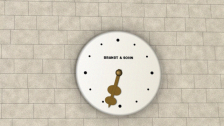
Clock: 6:33
